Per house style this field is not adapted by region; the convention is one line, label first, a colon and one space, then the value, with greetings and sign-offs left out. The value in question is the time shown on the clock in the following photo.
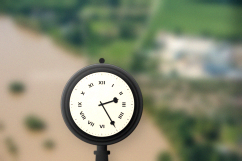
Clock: 2:25
